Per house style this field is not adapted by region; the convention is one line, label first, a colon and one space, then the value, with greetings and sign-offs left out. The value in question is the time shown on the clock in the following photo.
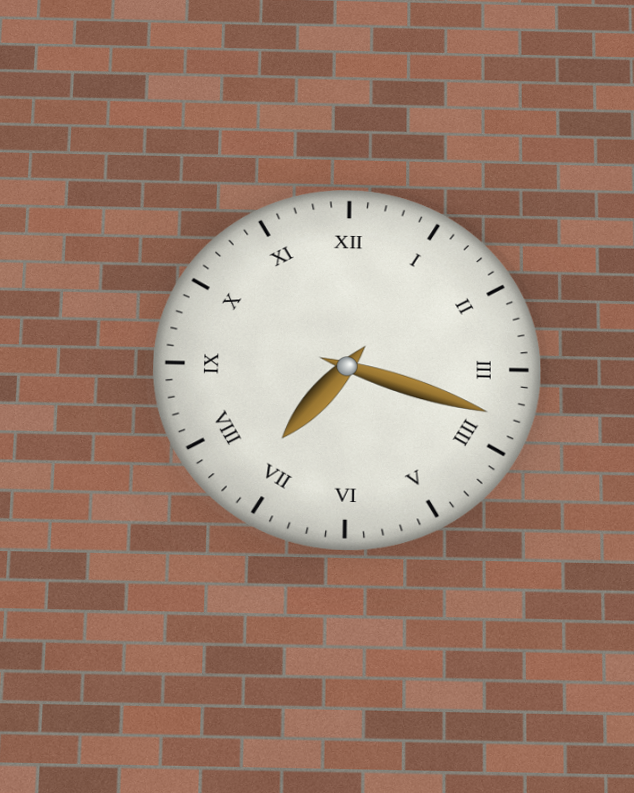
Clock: 7:18
